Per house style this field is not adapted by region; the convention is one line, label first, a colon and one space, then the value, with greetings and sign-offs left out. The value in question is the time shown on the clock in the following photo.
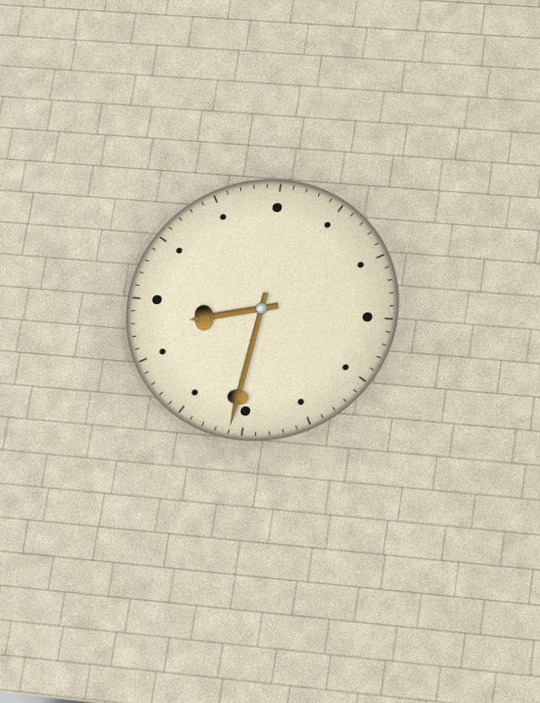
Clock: 8:31
